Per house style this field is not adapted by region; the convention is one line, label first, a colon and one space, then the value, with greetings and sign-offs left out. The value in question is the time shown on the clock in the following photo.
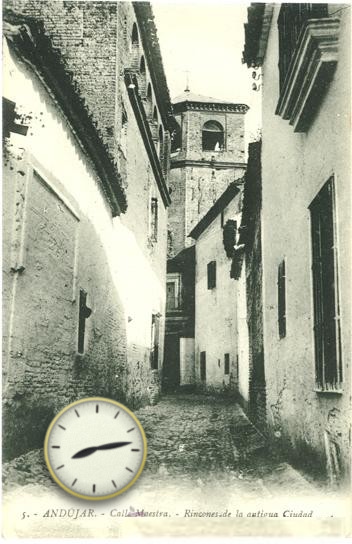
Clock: 8:13
